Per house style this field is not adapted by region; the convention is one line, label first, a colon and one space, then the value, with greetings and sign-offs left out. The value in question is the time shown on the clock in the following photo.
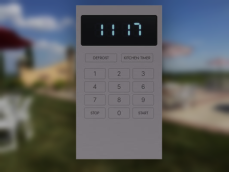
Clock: 11:17
